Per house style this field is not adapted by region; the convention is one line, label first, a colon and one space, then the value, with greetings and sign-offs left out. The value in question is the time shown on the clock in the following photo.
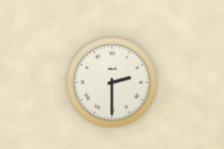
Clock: 2:30
